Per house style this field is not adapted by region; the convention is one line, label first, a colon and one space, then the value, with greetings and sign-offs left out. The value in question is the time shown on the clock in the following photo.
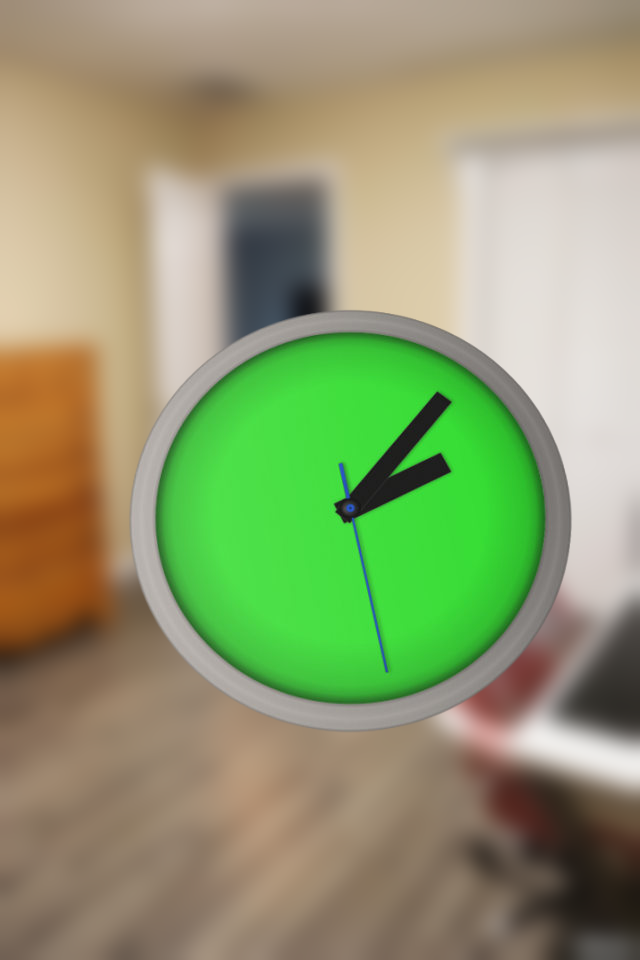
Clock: 2:06:28
